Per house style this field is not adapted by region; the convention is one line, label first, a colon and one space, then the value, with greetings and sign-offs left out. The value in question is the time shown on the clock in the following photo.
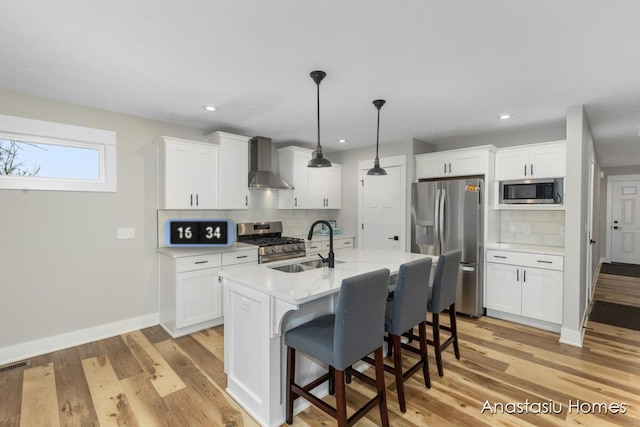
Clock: 16:34
